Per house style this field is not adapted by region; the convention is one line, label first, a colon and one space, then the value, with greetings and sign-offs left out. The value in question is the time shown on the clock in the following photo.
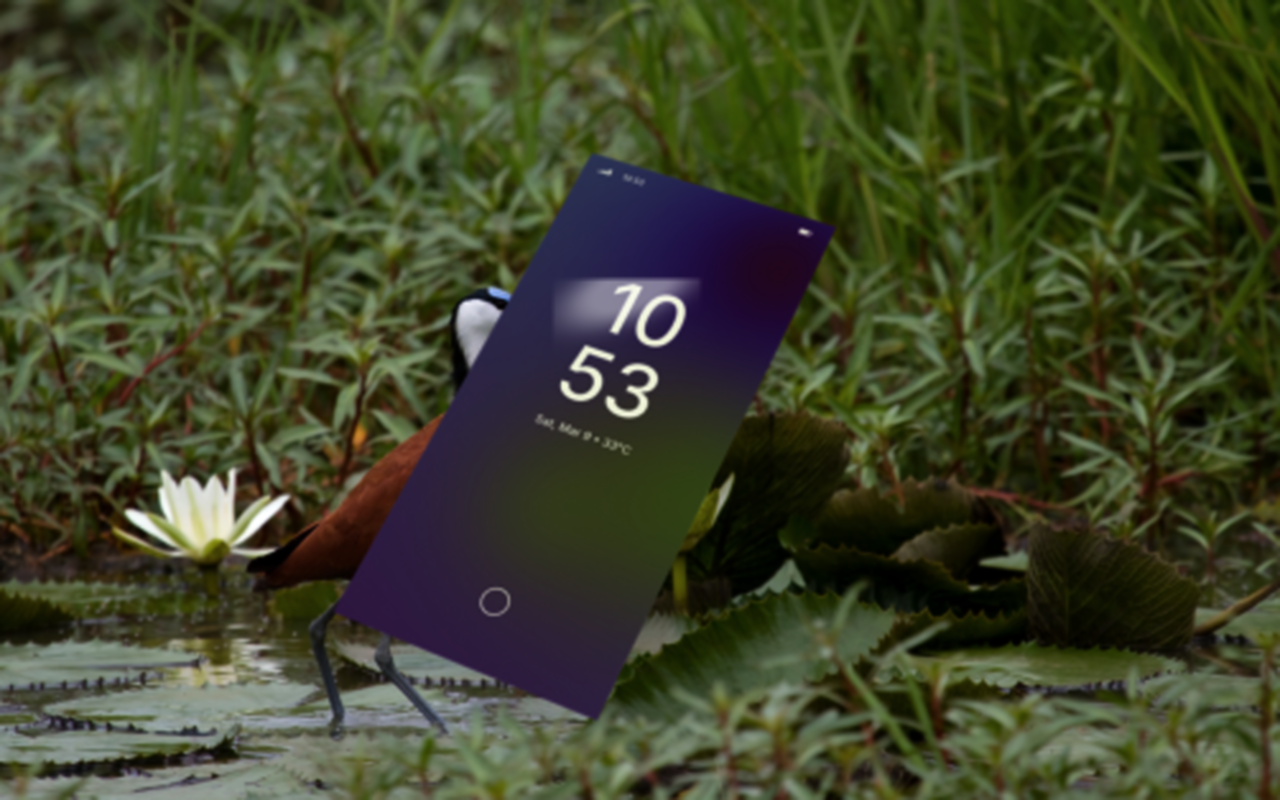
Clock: 10:53
